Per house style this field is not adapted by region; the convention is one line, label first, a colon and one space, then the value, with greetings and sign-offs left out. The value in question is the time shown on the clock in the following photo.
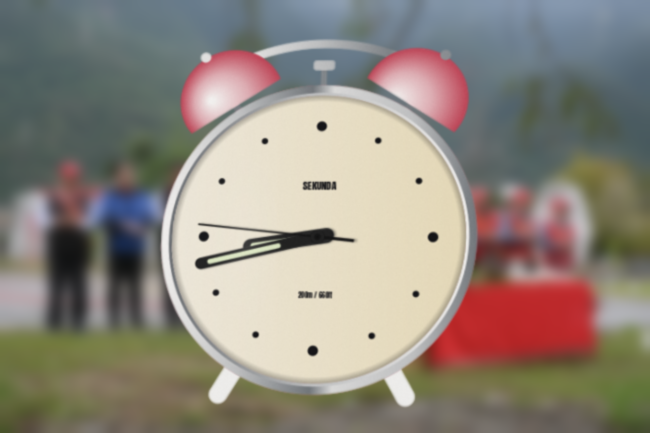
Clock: 8:42:46
